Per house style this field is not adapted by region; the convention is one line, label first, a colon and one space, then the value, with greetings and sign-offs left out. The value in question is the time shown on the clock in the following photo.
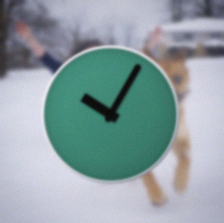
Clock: 10:05
